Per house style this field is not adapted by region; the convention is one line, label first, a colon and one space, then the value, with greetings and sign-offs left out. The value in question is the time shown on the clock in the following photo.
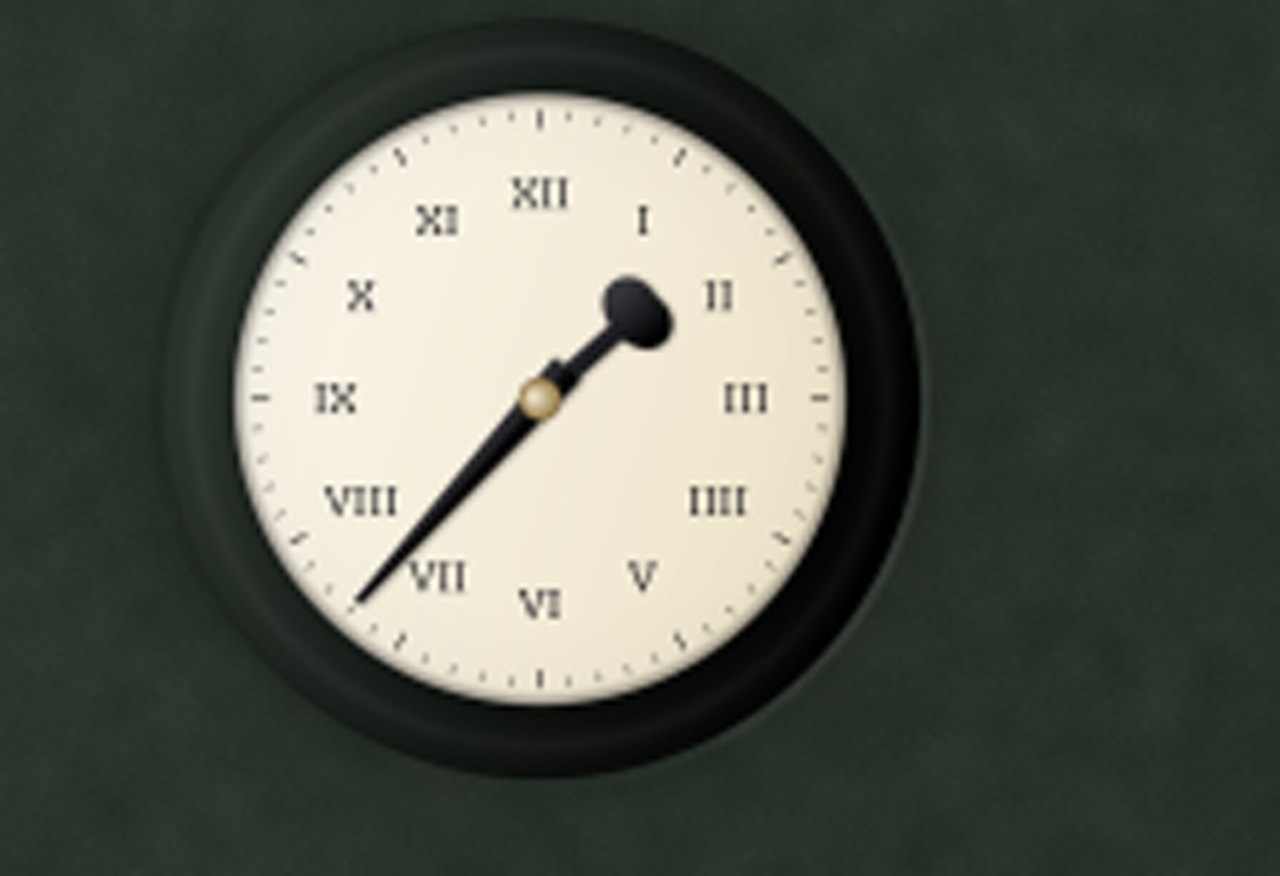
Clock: 1:37
